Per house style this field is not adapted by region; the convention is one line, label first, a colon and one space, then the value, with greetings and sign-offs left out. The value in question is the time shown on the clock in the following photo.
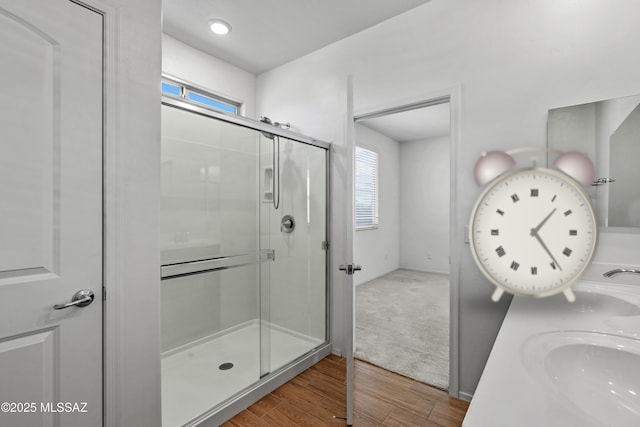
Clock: 1:24
